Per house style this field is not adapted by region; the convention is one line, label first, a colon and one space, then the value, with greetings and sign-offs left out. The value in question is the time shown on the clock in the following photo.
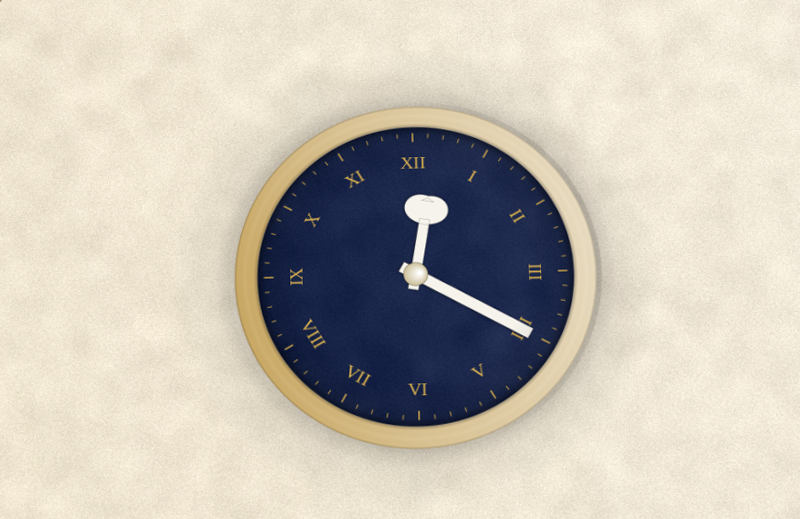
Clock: 12:20
